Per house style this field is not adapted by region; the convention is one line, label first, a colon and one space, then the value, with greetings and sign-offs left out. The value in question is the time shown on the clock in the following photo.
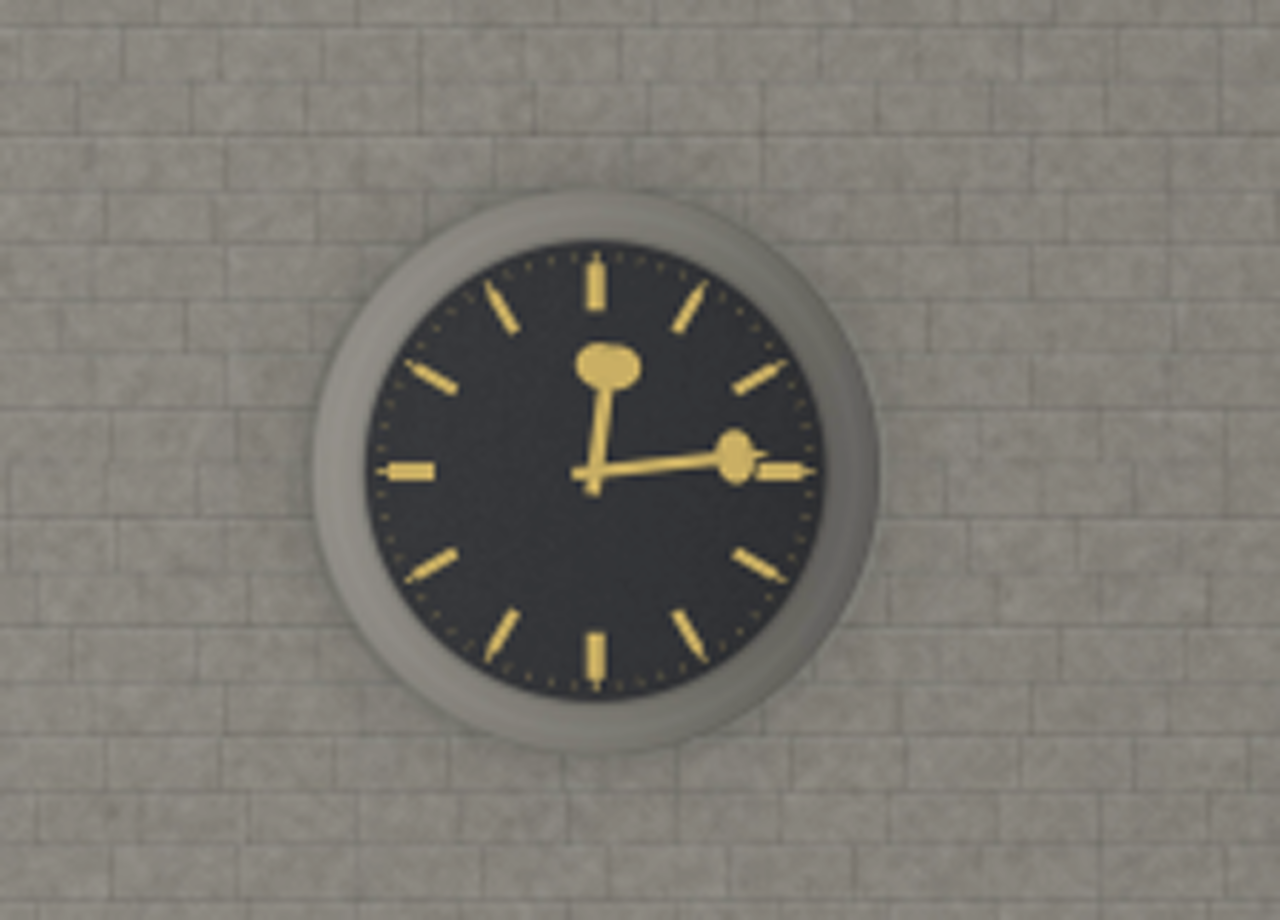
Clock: 12:14
